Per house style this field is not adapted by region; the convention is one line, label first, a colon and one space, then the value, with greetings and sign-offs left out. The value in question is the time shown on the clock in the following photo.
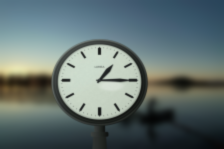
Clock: 1:15
